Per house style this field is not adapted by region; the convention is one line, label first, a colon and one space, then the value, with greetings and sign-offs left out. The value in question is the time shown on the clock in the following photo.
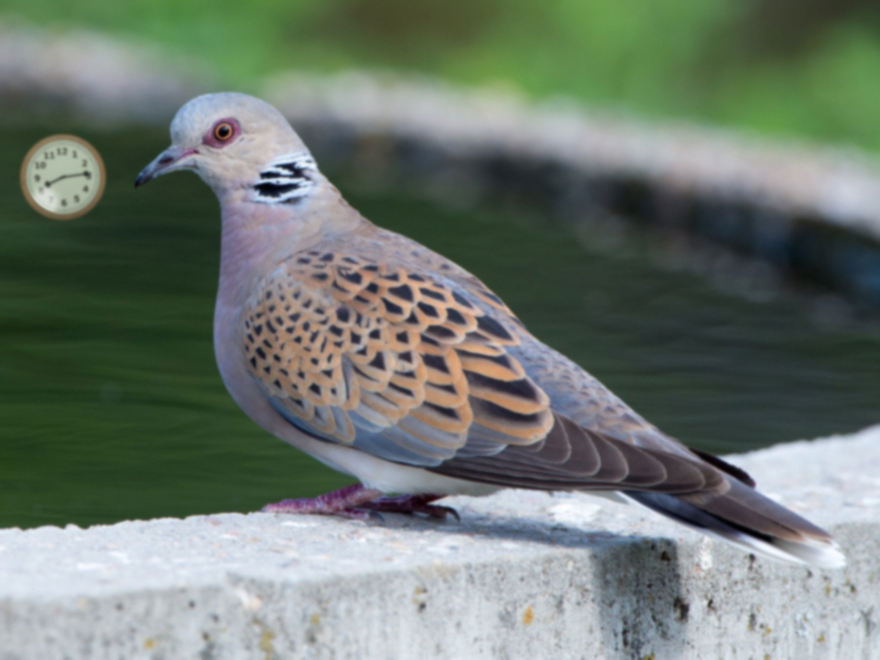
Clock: 8:14
